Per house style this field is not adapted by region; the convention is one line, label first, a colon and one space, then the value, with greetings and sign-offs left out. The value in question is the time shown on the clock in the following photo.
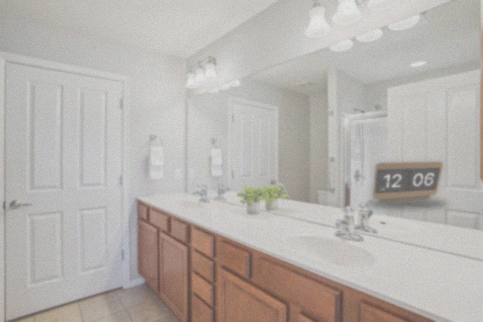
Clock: 12:06
